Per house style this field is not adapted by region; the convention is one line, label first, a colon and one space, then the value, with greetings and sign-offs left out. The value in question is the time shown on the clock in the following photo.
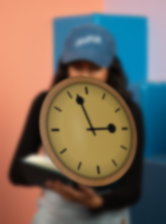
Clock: 2:57
